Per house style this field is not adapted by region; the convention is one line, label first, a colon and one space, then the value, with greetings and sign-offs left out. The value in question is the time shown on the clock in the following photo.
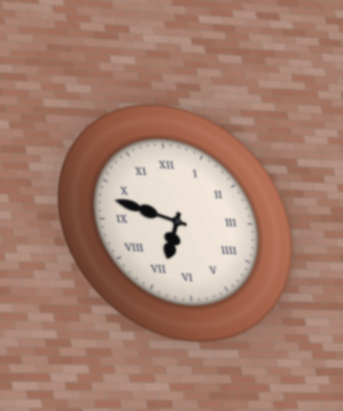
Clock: 6:48
